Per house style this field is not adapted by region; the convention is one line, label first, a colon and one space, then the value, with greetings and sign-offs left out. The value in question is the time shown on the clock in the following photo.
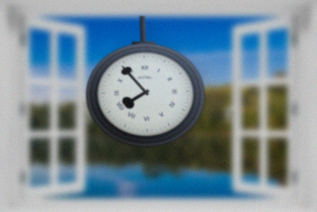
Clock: 7:54
